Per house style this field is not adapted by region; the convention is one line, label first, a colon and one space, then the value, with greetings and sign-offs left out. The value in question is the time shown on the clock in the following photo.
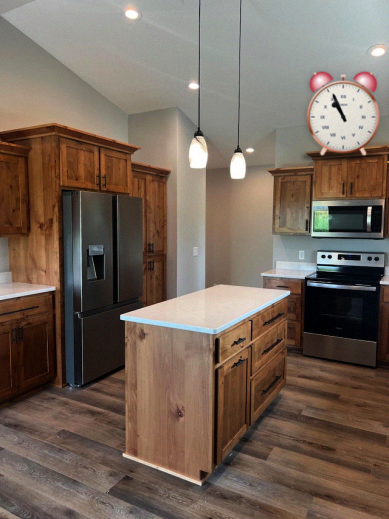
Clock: 10:56
